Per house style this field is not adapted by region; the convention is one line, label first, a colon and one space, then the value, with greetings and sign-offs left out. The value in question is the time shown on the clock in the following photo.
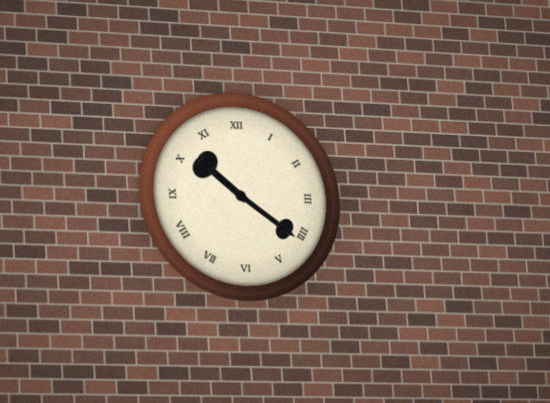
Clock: 10:21
